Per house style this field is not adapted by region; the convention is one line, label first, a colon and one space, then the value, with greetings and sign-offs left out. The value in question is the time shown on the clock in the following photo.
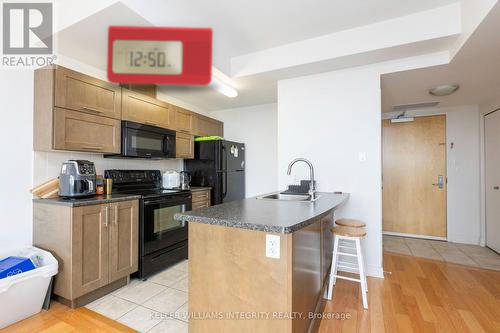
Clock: 12:50
